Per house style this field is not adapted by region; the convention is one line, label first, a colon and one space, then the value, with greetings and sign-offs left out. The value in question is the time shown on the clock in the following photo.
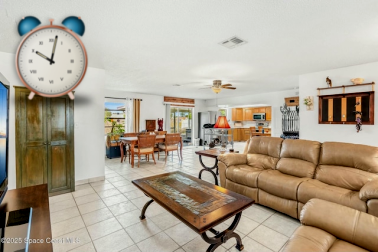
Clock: 10:02
